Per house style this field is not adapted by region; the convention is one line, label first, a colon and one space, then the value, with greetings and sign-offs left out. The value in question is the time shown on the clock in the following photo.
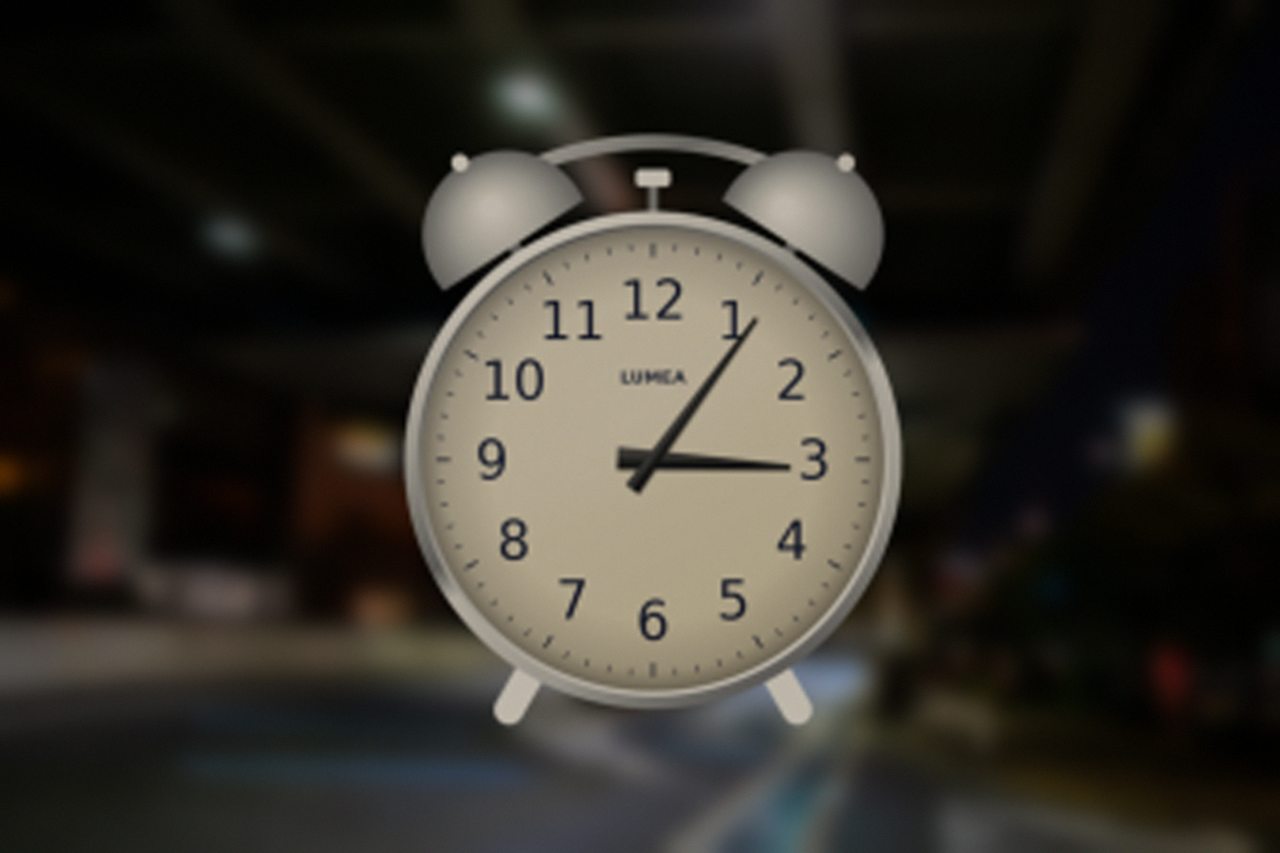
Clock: 3:06
